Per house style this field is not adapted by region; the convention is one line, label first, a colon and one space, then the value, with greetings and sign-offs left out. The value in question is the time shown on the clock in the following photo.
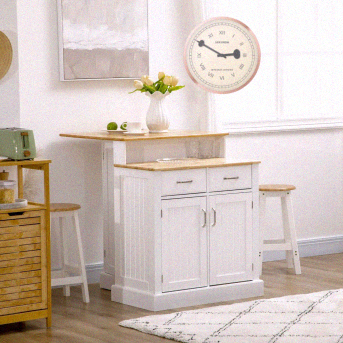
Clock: 2:50
